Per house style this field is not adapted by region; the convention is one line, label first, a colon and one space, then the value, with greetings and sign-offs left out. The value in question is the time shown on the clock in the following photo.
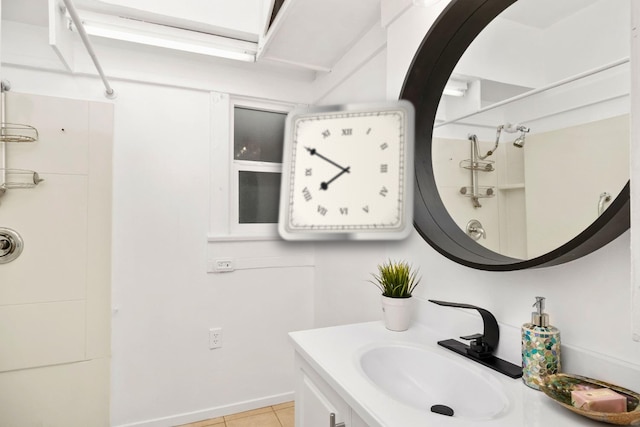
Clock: 7:50
